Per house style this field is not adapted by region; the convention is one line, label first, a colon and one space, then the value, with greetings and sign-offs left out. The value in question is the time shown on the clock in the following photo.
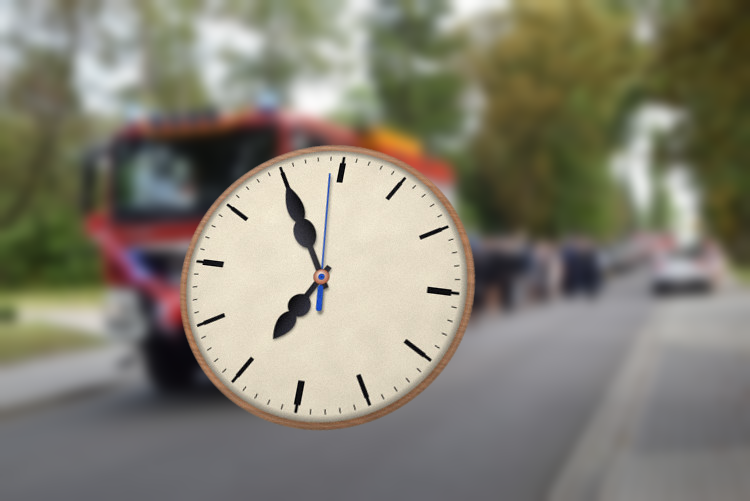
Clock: 6:54:59
